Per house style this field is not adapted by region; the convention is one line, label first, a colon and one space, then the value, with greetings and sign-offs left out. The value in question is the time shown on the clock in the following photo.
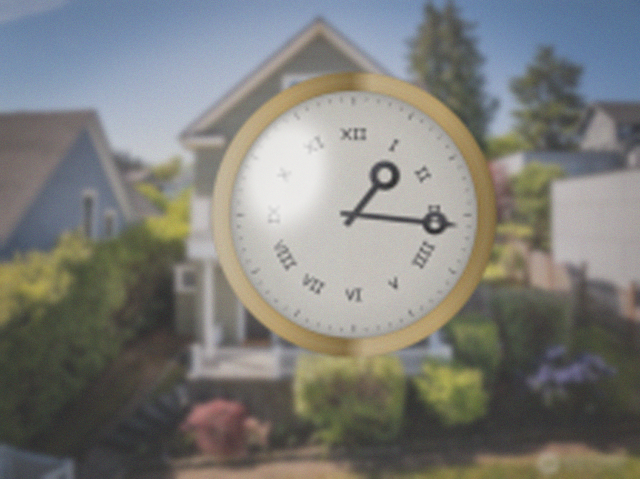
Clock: 1:16
